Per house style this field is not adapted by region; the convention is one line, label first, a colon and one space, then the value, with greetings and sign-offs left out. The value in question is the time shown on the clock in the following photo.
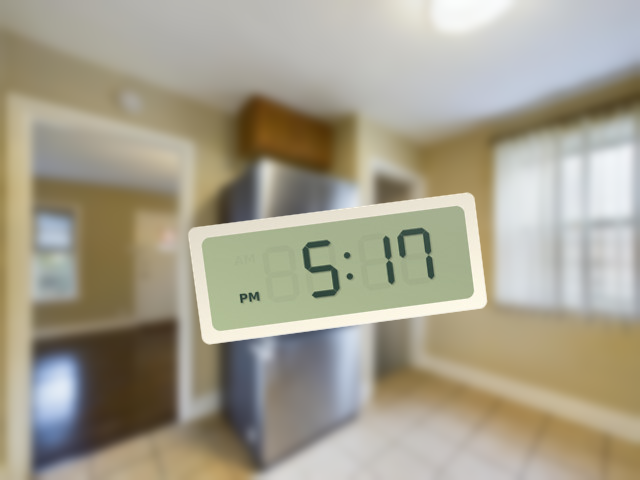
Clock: 5:17
